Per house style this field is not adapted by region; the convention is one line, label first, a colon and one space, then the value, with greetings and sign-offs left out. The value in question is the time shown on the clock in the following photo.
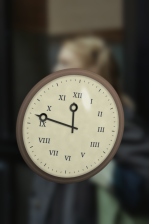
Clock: 11:47
